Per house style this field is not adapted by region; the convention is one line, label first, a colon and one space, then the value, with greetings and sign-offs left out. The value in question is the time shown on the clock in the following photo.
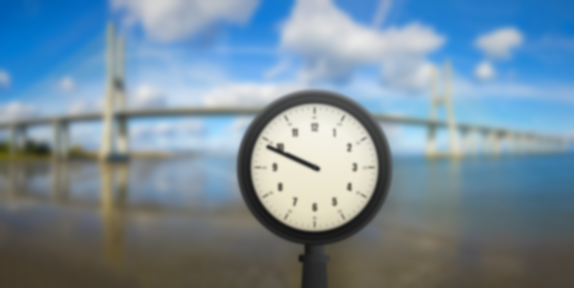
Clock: 9:49
